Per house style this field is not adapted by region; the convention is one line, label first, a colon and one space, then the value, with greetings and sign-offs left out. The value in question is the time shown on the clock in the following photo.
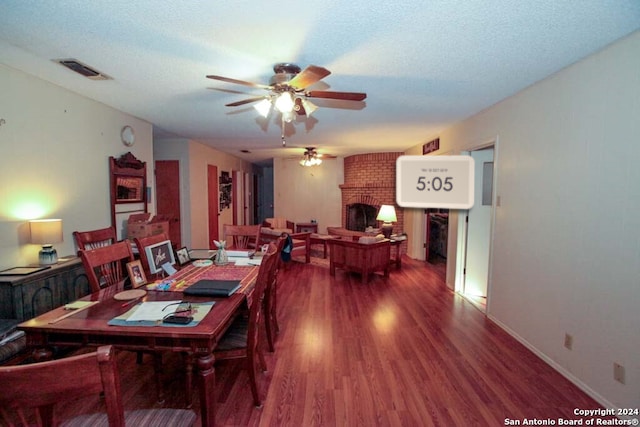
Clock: 5:05
